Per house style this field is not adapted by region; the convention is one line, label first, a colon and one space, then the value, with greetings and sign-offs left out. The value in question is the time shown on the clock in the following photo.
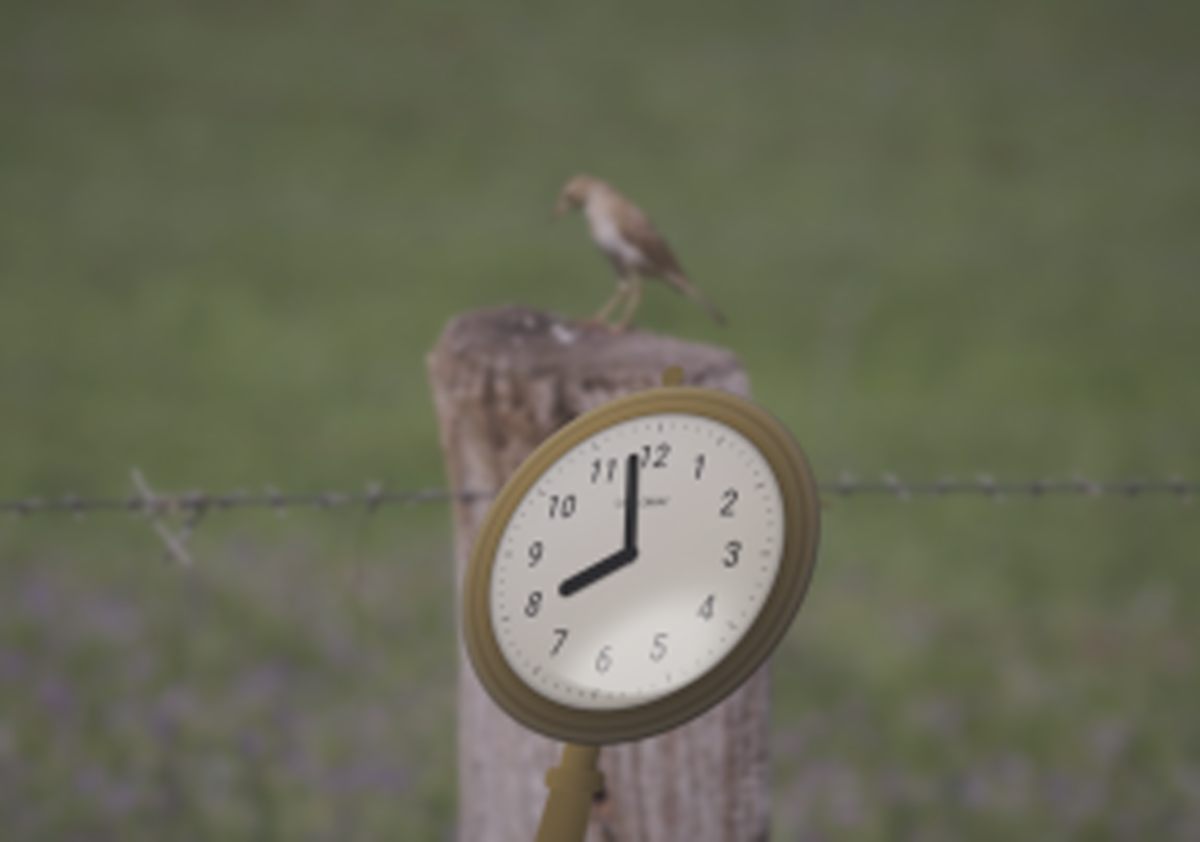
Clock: 7:58
